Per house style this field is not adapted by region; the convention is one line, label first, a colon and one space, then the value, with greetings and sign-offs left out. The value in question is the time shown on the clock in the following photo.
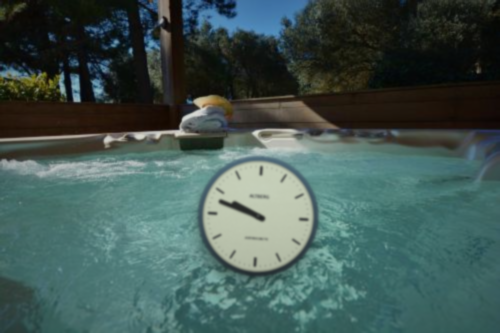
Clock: 9:48
